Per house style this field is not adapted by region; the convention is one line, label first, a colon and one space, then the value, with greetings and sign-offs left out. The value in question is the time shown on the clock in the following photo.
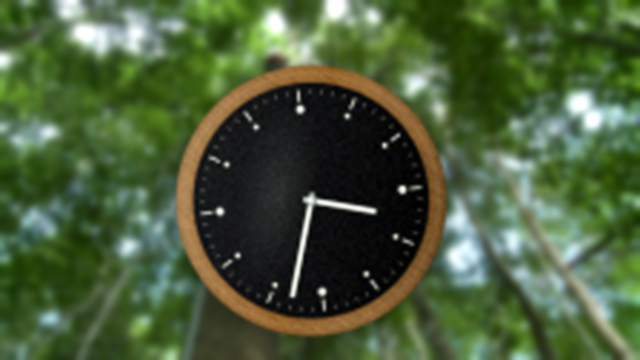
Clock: 3:33
